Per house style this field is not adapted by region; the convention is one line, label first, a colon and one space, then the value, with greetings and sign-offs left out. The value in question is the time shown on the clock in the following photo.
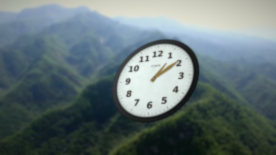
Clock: 1:09
